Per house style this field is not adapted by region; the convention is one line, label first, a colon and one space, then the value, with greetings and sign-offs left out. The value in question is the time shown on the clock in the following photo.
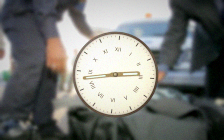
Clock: 2:43
